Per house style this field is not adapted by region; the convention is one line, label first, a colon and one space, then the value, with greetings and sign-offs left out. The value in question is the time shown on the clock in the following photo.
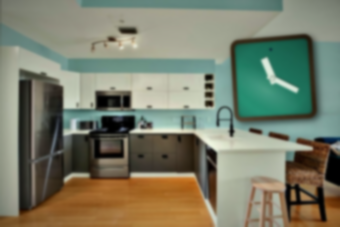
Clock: 11:20
